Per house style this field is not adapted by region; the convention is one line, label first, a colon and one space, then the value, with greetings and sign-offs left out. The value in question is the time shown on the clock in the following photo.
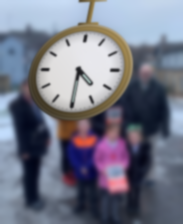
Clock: 4:30
